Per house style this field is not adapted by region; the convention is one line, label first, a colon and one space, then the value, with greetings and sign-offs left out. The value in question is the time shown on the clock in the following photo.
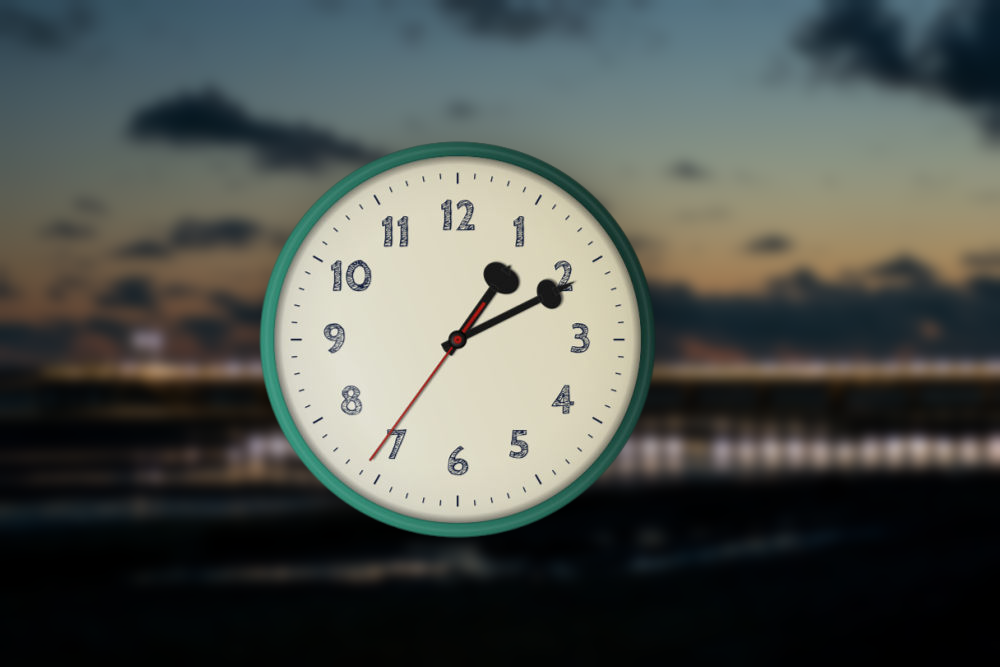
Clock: 1:10:36
